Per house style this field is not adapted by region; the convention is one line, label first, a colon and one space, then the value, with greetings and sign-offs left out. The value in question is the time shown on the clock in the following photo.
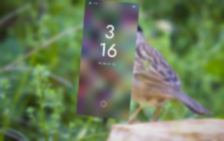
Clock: 3:16
